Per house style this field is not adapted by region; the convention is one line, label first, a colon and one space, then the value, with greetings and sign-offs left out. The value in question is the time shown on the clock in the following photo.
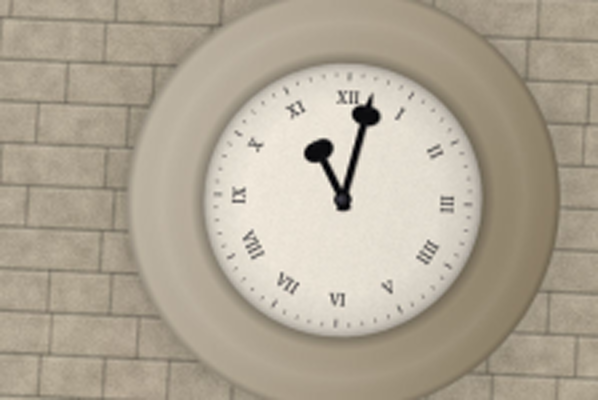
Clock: 11:02
